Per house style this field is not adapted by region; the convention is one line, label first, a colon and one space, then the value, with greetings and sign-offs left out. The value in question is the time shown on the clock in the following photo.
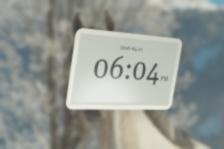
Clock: 6:04
